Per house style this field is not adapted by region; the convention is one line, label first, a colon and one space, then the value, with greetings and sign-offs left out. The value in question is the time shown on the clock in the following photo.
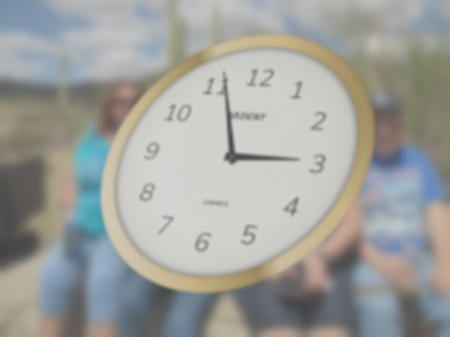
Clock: 2:56
